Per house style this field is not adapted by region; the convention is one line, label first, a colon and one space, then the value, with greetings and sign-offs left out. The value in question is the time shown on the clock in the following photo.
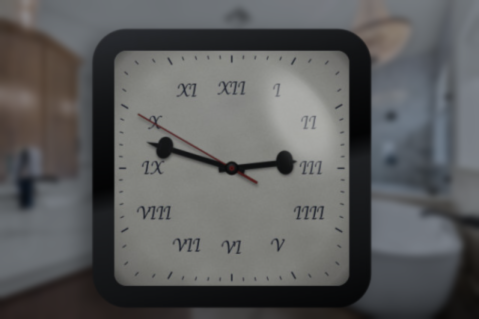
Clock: 2:47:50
